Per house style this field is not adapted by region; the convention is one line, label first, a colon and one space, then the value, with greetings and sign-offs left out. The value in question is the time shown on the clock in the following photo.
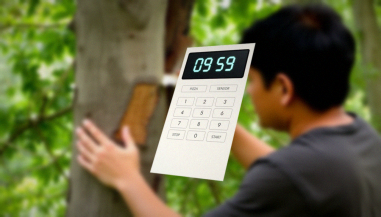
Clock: 9:59
